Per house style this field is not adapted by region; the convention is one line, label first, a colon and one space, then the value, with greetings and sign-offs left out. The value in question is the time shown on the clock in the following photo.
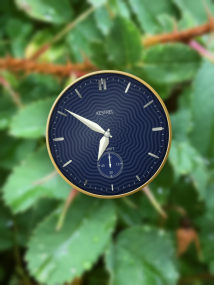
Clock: 6:51
